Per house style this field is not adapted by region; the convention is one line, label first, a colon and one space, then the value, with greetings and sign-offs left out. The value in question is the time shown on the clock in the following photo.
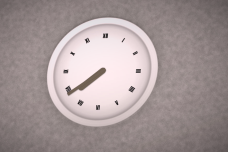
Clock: 7:39
